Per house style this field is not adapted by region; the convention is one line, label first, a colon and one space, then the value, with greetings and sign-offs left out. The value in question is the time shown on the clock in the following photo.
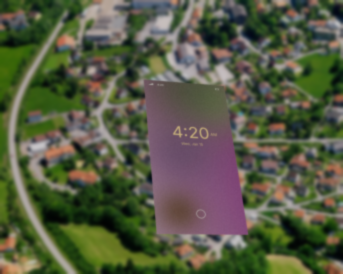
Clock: 4:20
